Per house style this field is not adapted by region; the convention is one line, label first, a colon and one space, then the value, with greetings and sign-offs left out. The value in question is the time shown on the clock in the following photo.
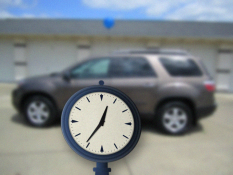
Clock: 12:36
